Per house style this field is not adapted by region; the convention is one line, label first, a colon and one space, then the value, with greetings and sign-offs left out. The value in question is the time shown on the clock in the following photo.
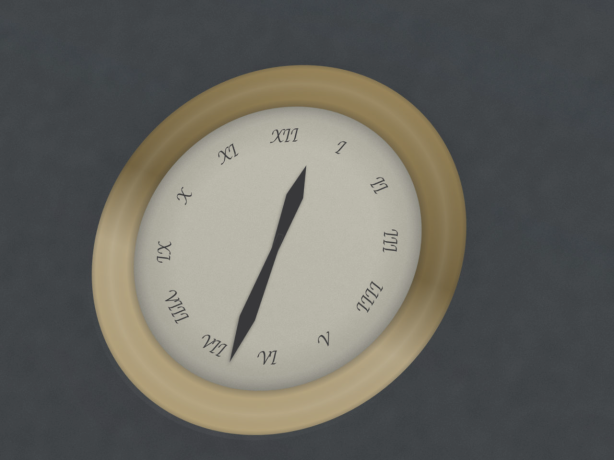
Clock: 12:33
